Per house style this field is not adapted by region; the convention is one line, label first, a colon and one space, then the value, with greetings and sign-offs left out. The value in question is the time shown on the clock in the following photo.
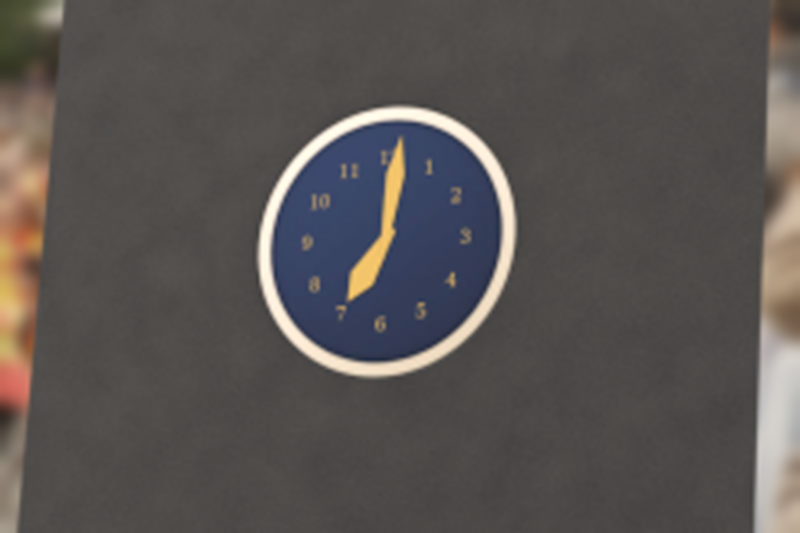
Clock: 7:01
